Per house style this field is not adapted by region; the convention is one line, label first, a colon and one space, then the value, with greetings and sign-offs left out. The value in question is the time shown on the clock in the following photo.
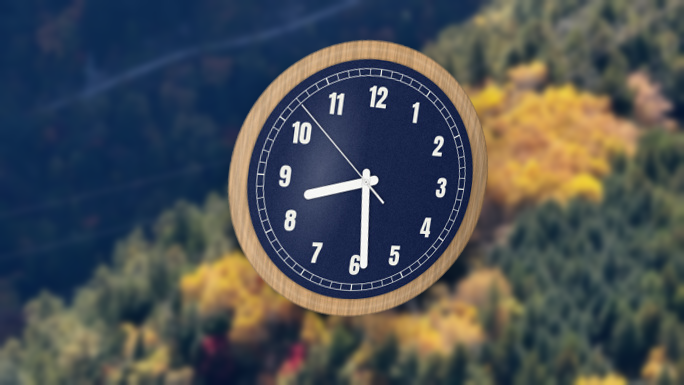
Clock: 8:28:52
